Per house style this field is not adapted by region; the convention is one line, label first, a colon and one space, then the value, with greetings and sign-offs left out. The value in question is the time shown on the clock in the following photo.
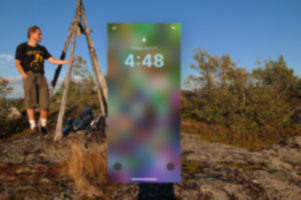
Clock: 4:48
